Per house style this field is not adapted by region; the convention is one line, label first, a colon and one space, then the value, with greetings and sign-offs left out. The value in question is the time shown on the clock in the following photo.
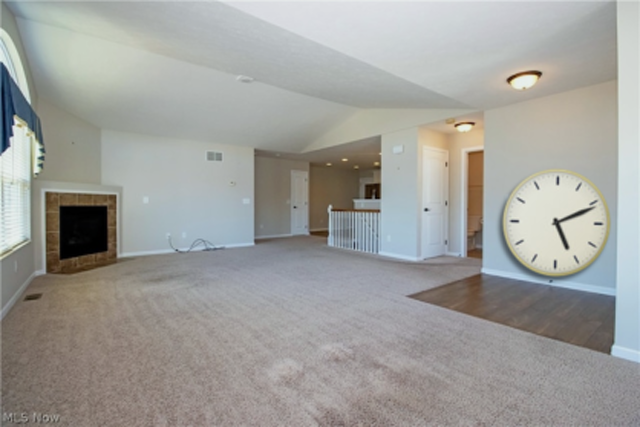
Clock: 5:11
